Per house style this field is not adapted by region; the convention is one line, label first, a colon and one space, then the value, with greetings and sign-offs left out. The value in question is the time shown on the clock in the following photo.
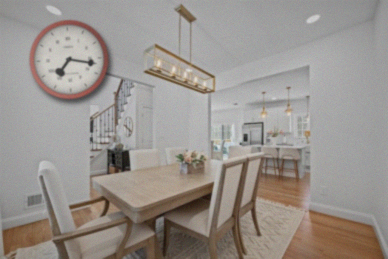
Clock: 7:17
